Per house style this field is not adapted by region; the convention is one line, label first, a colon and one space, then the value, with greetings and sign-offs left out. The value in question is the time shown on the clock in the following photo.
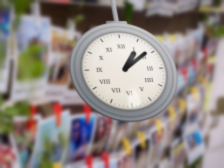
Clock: 1:09
